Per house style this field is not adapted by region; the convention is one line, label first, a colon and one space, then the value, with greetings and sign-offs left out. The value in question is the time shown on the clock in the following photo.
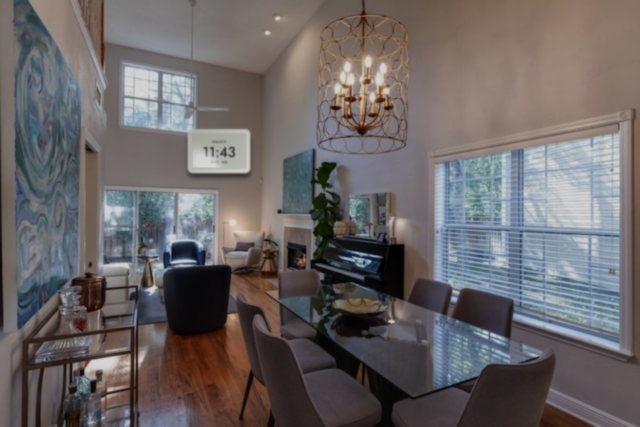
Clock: 11:43
